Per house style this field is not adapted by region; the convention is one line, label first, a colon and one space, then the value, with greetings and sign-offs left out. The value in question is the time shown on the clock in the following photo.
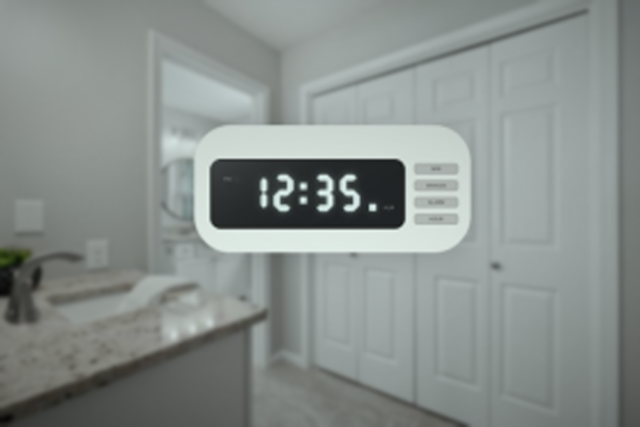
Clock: 12:35
